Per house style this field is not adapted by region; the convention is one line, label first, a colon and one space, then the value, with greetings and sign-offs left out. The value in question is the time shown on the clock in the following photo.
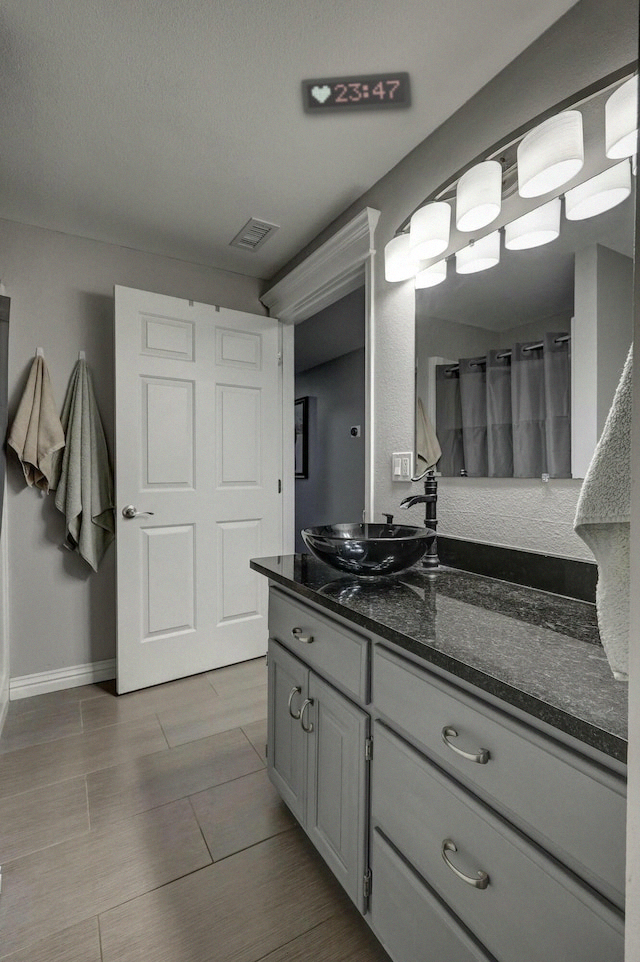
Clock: 23:47
